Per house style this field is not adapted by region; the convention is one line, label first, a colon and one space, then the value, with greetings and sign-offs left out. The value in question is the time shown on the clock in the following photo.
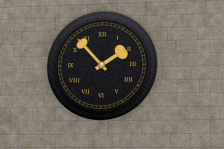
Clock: 1:53
